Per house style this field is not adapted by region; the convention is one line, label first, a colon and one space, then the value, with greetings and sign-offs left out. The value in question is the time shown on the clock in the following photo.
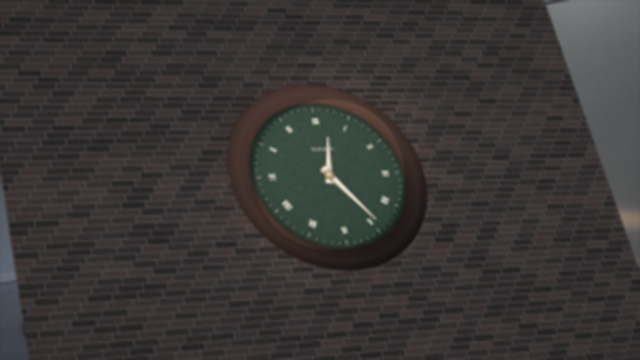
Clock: 12:24
